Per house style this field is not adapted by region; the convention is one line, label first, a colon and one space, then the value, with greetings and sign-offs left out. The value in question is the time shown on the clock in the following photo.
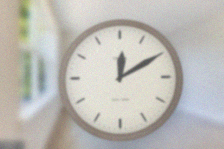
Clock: 12:10
